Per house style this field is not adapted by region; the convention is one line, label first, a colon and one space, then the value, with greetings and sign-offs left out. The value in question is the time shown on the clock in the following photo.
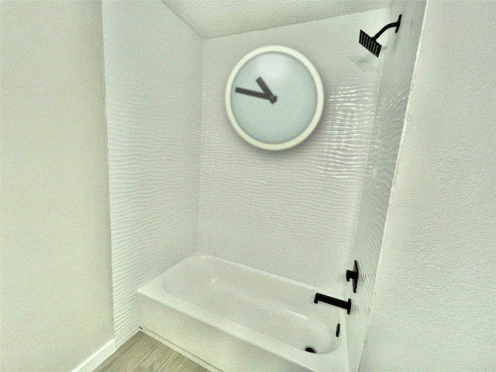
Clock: 10:47
